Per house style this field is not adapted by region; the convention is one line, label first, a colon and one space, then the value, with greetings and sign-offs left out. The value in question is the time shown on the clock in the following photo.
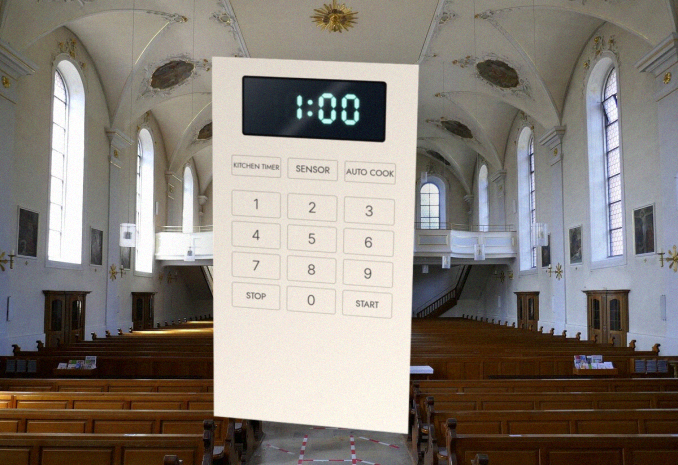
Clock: 1:00
